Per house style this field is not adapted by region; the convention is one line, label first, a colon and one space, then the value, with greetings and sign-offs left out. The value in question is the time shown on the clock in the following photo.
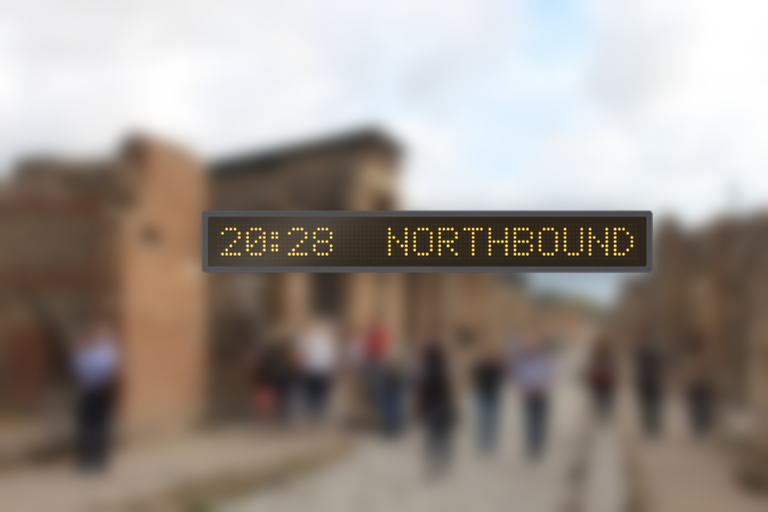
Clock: 20:28
